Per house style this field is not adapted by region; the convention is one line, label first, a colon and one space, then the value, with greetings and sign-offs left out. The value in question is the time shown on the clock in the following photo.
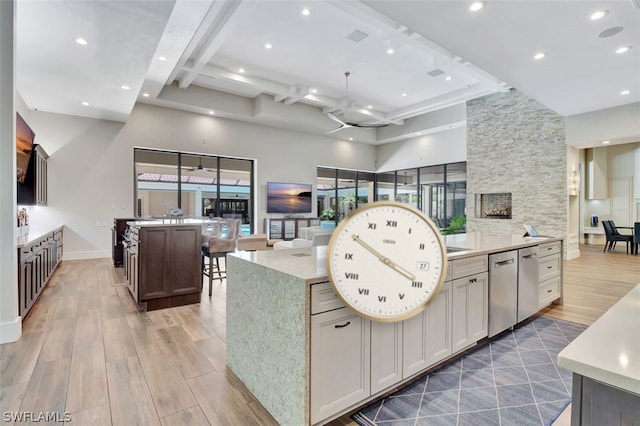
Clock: 3:50
